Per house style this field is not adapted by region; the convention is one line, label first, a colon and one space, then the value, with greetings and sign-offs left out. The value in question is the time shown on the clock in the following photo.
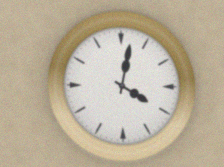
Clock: 4:02
